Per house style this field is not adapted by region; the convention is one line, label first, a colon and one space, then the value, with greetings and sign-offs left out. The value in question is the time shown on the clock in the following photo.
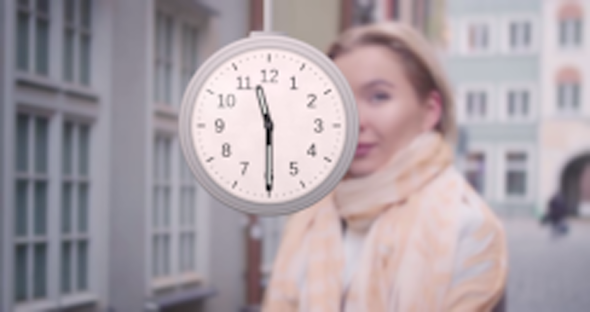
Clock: 11:30
